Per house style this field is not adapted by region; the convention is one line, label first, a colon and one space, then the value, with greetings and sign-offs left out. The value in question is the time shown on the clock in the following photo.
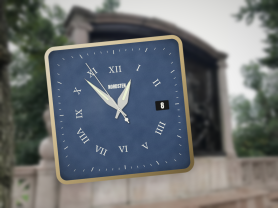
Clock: 12:52:55
